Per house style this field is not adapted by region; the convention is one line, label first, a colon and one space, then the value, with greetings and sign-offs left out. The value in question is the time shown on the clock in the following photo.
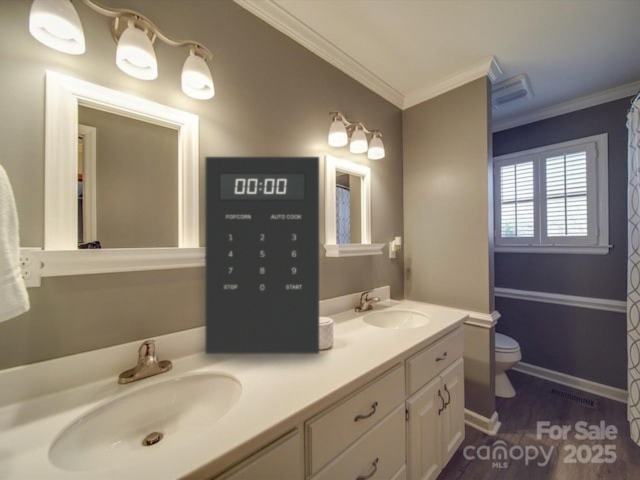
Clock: 0:00
